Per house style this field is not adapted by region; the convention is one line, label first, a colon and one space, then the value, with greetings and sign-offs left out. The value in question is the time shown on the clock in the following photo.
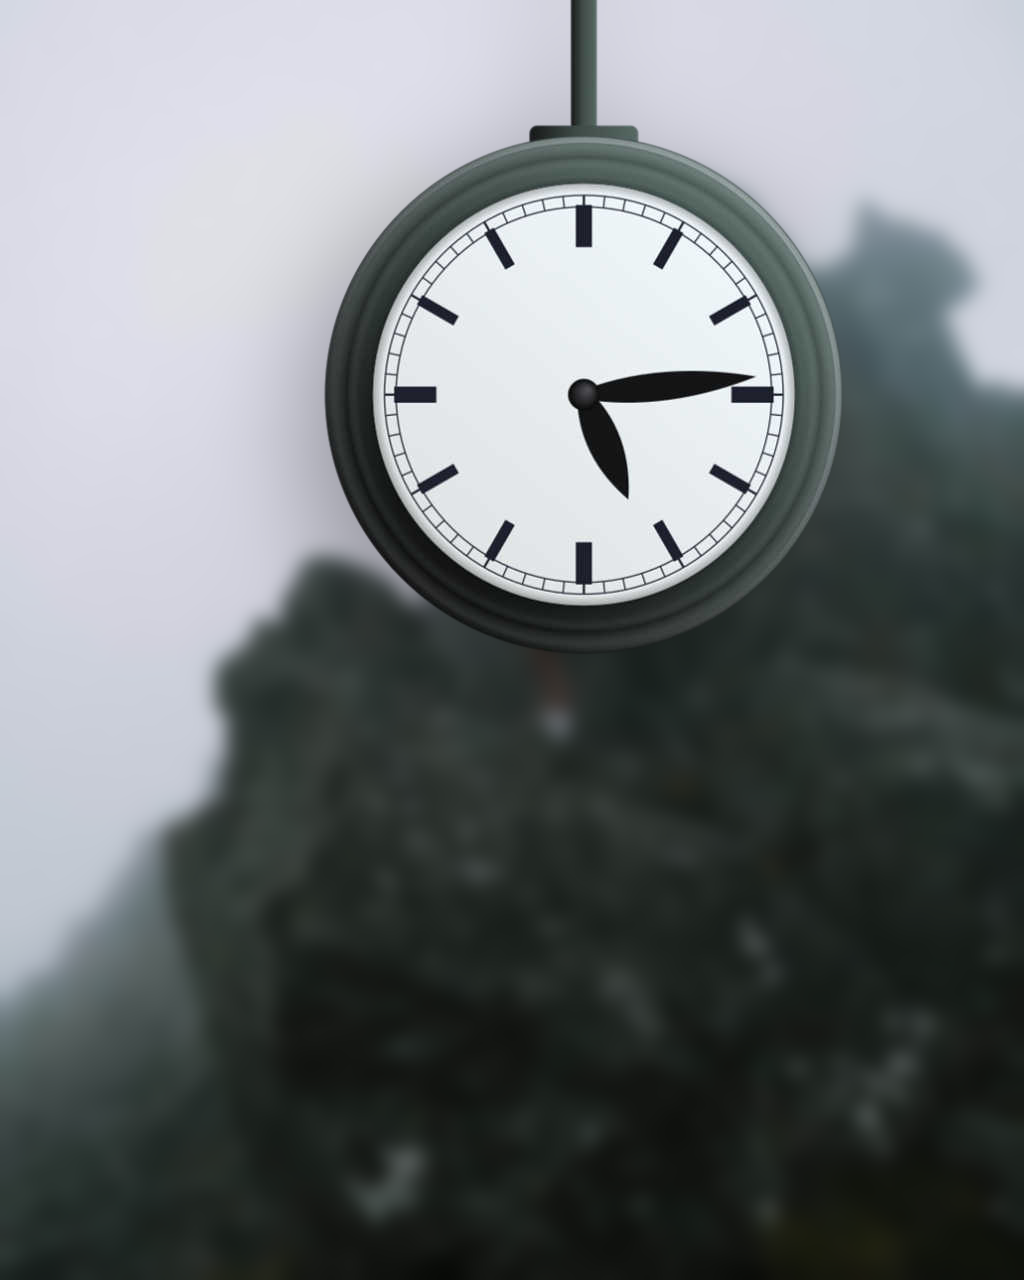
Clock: 5:14
